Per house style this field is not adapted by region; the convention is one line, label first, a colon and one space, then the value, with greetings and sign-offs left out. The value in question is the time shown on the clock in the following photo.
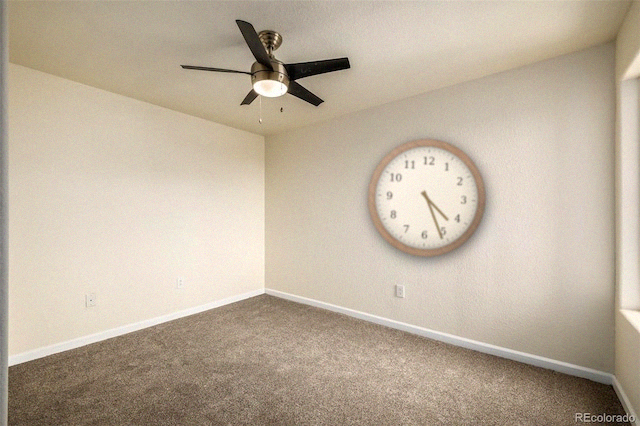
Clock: 4:26
